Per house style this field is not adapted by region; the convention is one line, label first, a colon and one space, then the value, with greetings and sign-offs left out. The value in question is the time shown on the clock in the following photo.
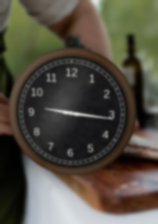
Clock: 9:16
